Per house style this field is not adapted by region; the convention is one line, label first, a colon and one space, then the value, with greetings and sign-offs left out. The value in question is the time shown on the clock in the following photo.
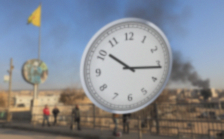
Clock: 10:16
